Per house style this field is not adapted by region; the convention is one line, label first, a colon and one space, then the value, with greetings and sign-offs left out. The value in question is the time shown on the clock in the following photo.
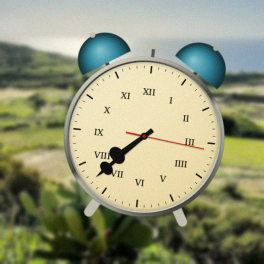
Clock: 7:37:16
